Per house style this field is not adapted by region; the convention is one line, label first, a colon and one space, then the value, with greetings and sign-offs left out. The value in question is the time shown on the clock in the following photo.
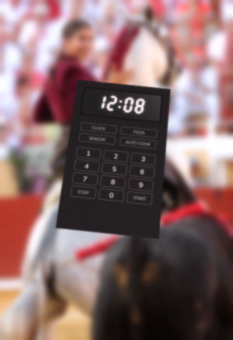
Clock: 12:08
